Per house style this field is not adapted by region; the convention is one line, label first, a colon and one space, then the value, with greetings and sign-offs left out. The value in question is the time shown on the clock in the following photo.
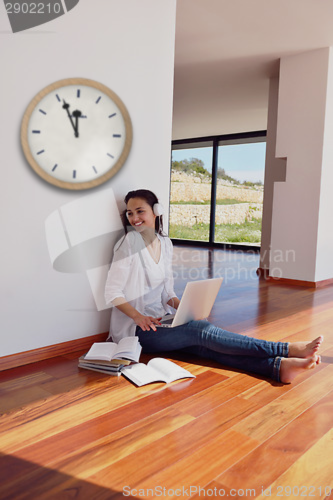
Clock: 11:56
